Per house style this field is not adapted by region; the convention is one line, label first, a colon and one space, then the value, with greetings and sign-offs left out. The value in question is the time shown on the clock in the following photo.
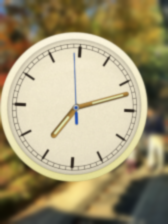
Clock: 7:11:59
